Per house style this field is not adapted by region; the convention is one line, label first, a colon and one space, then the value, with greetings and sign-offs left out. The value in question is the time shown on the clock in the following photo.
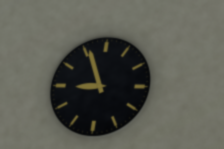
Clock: 8:56
